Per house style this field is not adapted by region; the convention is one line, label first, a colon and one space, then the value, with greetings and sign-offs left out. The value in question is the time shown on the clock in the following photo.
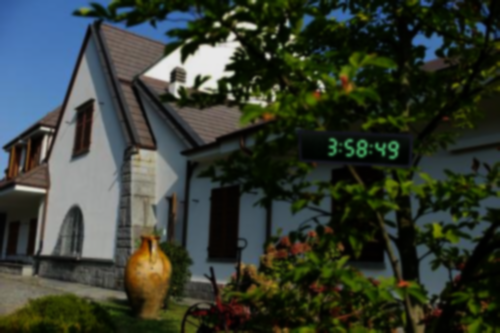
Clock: 3:58:49
